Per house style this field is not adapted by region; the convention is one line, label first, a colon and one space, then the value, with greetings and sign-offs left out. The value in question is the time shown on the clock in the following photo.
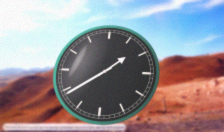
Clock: 1:39
